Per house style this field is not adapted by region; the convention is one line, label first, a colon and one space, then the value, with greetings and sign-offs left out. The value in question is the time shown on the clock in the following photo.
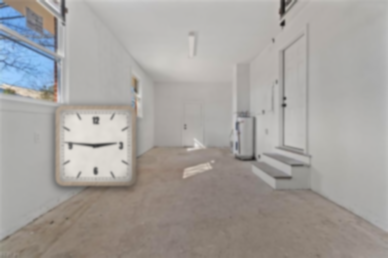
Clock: 2:46
